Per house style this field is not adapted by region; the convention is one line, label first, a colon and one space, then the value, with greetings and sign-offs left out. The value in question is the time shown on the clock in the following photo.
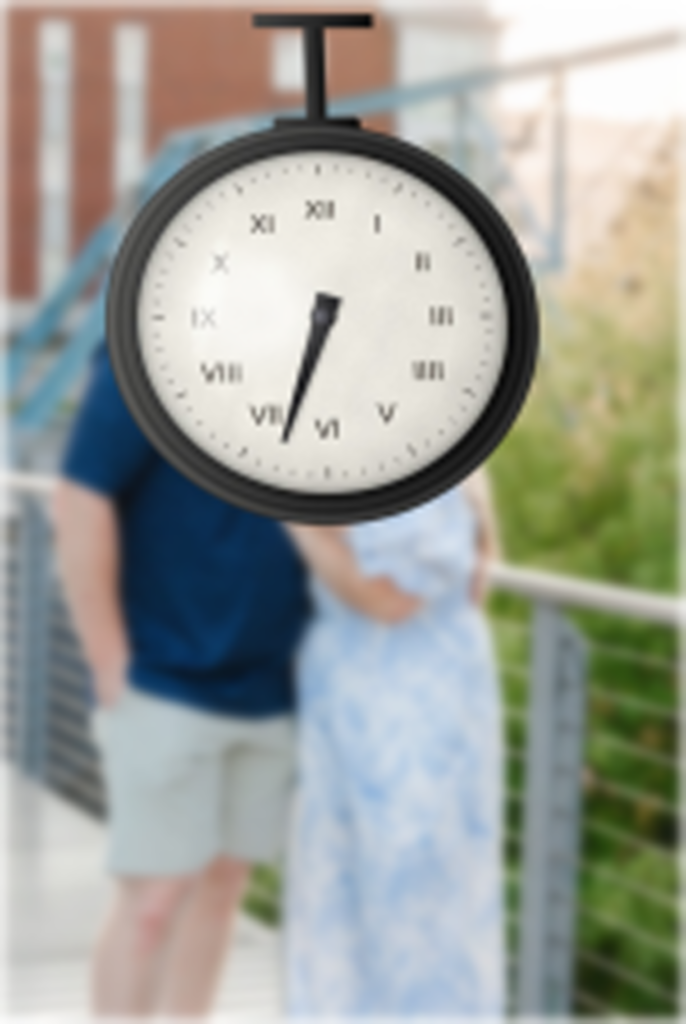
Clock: 6:33
